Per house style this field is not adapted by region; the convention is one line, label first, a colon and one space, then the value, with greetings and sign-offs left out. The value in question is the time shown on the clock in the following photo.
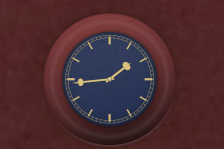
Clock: 1:44
